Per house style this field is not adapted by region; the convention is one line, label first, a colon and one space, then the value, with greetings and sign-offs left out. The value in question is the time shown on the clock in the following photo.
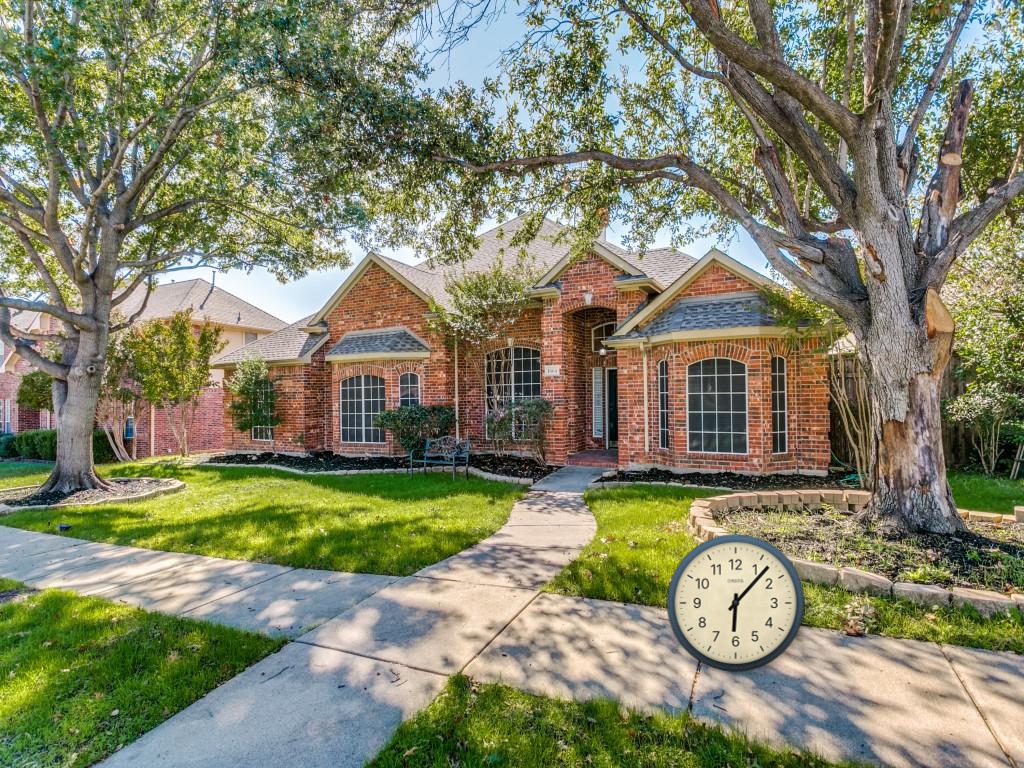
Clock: 6:07
